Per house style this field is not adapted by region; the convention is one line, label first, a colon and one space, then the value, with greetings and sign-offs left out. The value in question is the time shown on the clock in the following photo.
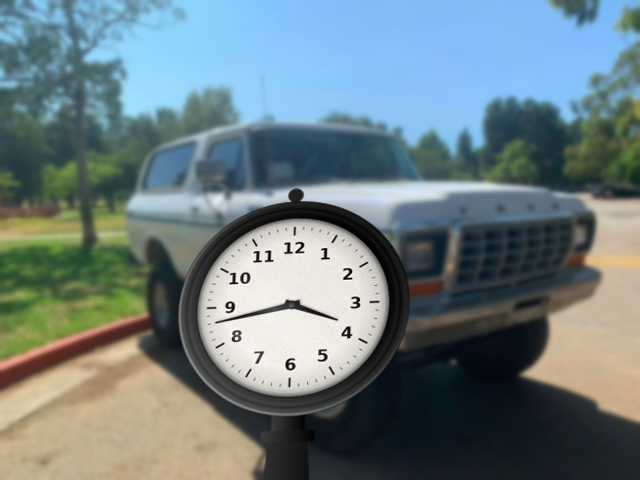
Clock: 3:43
